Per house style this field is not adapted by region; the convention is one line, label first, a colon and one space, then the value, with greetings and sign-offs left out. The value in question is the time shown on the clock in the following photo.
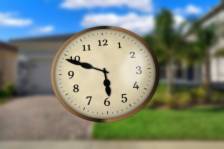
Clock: 5:49
